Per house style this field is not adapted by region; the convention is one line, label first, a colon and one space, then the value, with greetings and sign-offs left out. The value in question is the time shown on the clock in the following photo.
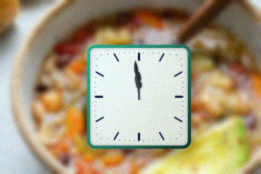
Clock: 11:59
